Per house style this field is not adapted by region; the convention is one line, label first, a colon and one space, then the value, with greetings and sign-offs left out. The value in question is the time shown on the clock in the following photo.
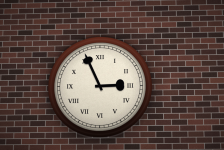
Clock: 2:56
